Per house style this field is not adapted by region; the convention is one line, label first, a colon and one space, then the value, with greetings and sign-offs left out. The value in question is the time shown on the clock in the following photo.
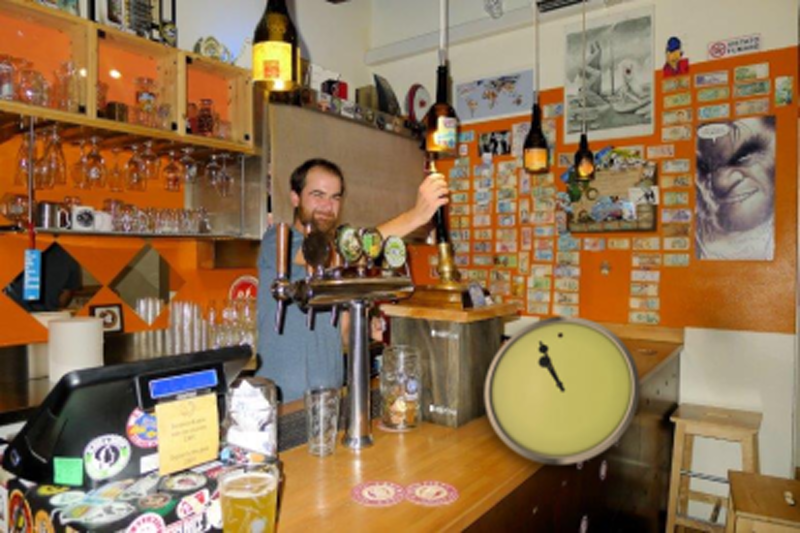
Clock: 10:56
